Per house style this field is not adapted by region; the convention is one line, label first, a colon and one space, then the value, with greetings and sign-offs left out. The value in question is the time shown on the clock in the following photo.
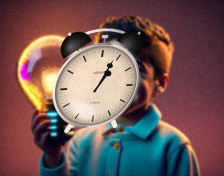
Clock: 1:04
